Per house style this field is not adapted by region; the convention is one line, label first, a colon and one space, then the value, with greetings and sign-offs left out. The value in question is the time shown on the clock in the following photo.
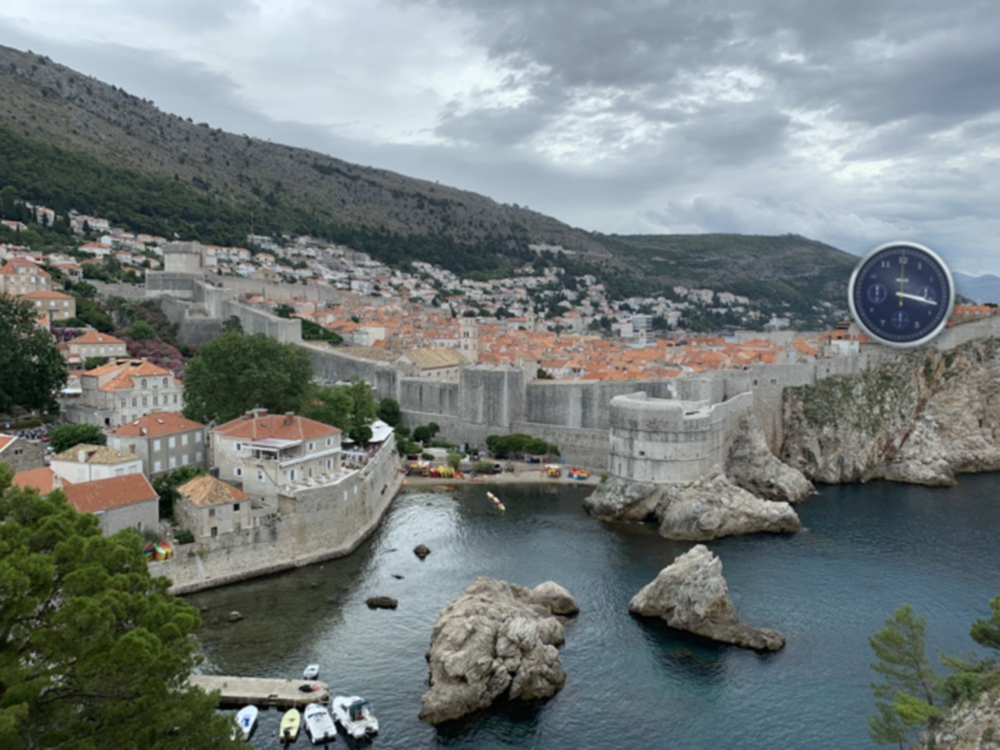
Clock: 3:17
